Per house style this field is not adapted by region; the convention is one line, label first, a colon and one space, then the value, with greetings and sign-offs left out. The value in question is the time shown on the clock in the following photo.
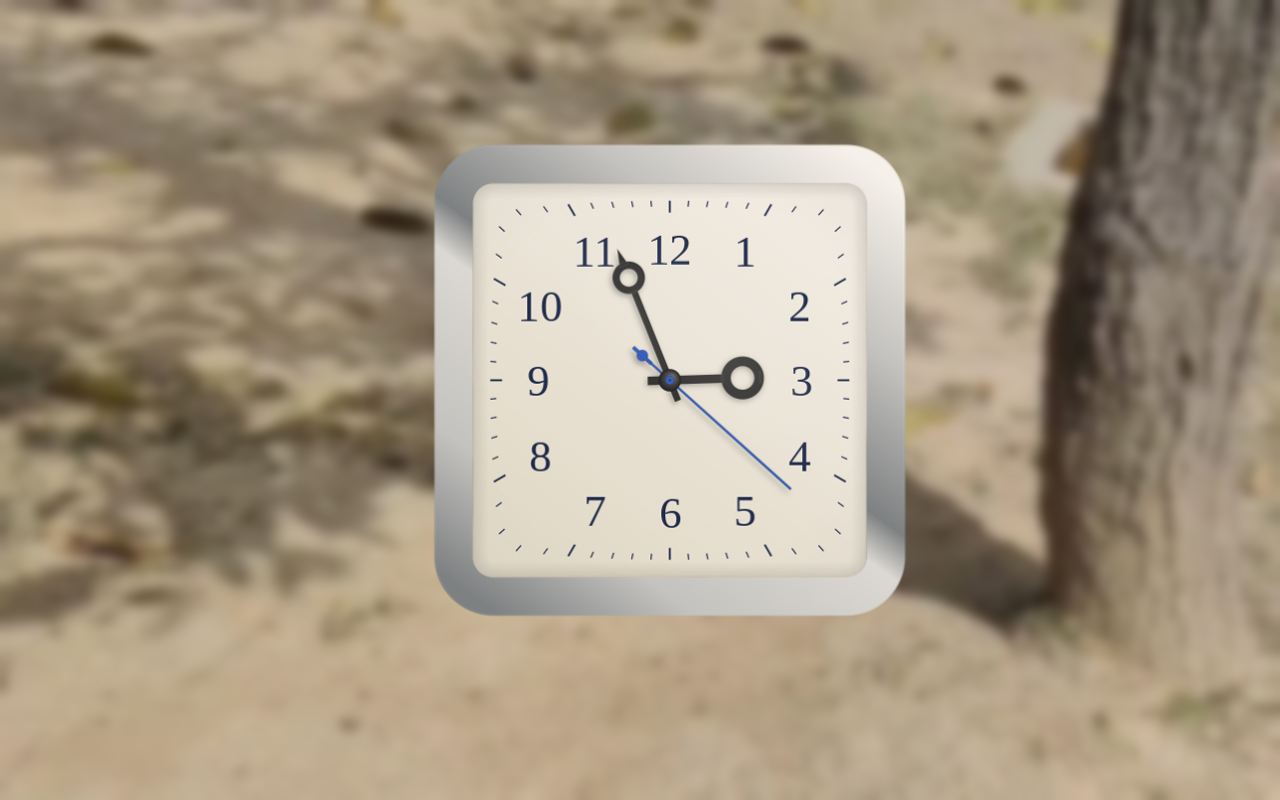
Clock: 2:56:22
